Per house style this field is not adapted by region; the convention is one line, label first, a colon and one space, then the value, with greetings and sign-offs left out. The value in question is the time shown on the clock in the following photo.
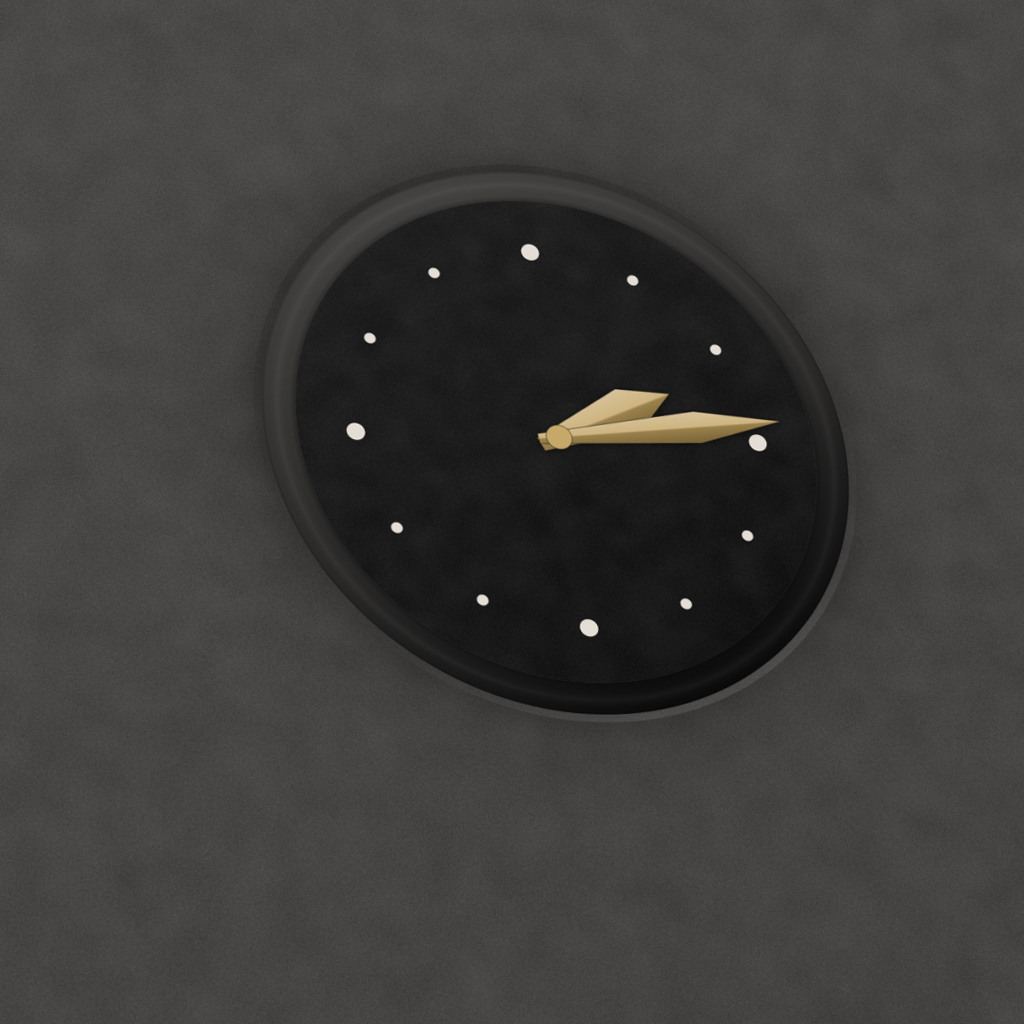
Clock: 2:14
